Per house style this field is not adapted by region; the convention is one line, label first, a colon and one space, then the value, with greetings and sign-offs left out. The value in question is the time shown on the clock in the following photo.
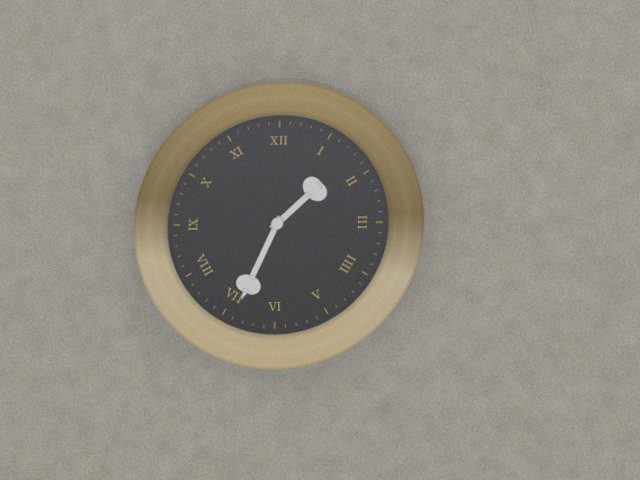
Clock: 1:34
